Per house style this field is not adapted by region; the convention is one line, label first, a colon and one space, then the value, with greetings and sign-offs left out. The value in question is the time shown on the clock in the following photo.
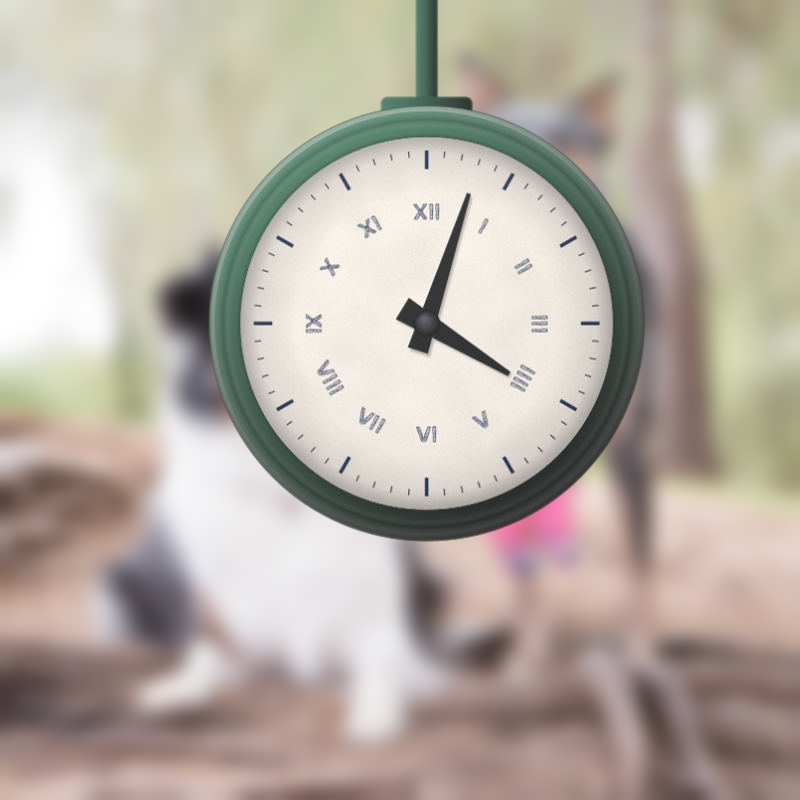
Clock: 4:03
